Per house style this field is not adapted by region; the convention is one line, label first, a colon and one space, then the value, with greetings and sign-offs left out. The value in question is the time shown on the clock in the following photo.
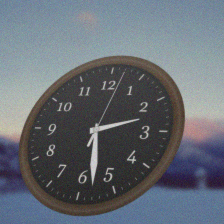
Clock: 2:28:02
